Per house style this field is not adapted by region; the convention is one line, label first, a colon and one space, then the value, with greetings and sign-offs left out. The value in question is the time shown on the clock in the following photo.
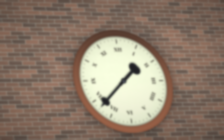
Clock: 1:38
